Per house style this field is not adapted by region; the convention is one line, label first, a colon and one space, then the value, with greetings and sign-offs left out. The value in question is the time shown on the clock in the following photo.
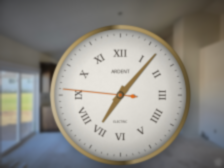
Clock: 7:06:46
